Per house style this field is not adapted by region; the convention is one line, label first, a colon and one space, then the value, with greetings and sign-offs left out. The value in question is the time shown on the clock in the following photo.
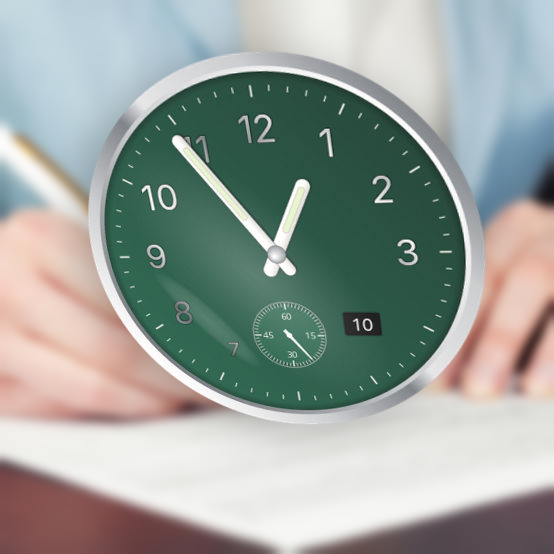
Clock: 12:54:24
